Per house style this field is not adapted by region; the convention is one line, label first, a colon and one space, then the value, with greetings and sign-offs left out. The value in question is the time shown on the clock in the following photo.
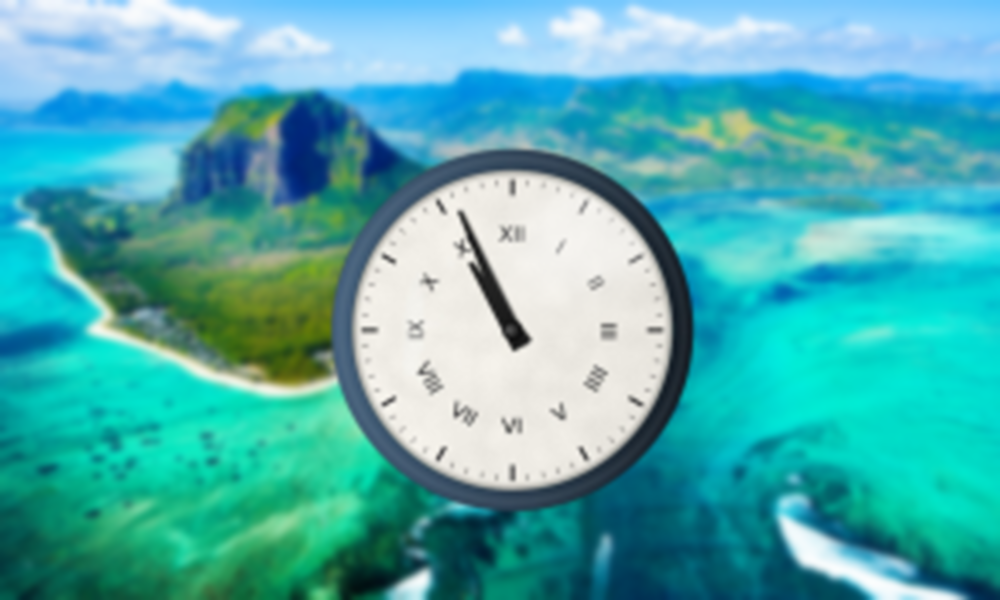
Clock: 10:56
